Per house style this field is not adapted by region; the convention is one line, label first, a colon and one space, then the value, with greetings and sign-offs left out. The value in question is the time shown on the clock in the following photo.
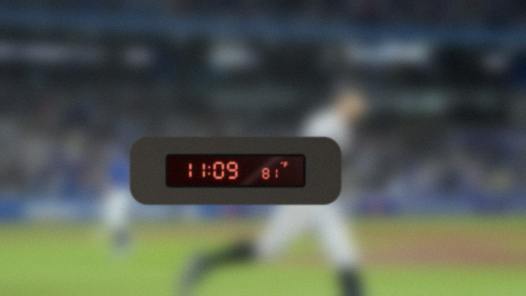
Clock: 11:09
